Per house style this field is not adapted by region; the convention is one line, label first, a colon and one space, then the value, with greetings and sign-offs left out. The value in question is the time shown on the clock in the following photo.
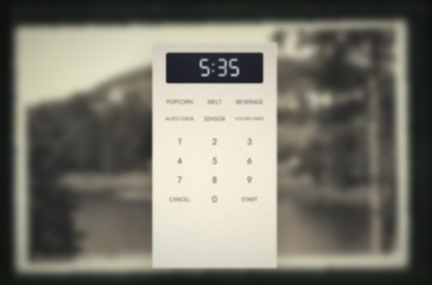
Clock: 5:35
